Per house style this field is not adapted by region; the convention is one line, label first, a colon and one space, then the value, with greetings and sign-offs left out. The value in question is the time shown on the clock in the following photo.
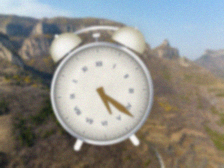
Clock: 5:22
